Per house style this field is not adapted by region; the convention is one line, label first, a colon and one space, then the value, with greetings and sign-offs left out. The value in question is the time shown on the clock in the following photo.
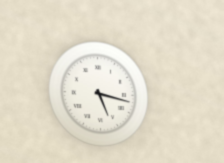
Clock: 5:17
